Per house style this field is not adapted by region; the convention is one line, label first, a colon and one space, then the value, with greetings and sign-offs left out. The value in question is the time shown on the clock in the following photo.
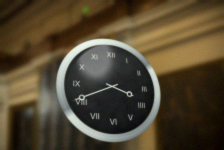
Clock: 3:41
